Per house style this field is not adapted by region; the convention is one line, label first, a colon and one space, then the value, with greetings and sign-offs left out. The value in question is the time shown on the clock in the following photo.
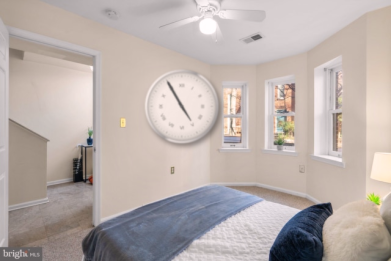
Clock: 4:55
